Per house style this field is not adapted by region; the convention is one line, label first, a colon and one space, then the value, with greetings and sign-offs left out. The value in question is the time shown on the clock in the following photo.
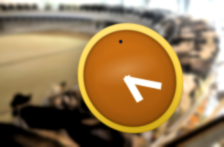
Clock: 5:18
